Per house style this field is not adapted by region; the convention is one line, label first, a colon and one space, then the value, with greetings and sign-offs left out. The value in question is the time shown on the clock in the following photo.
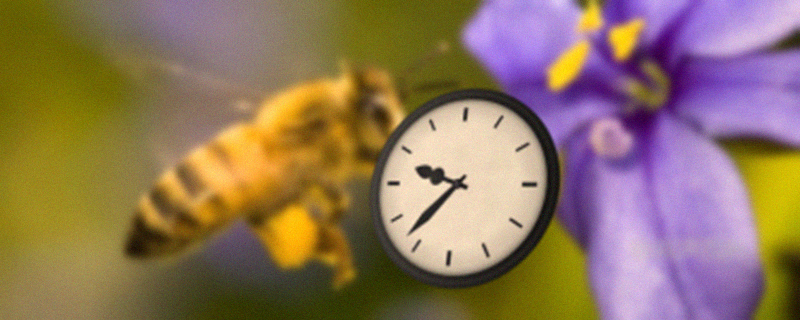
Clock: 9:37
